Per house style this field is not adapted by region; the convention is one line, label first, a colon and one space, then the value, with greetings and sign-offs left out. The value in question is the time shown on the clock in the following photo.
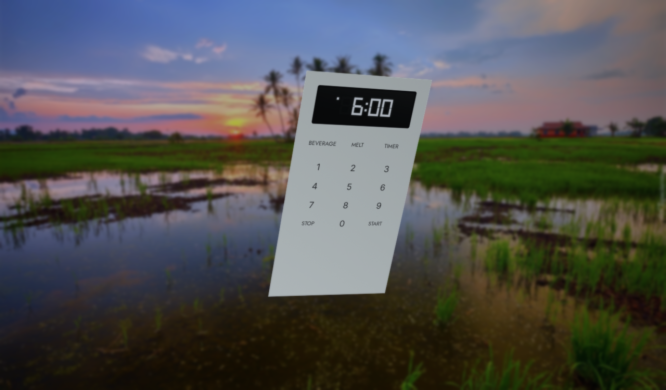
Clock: 6:00
